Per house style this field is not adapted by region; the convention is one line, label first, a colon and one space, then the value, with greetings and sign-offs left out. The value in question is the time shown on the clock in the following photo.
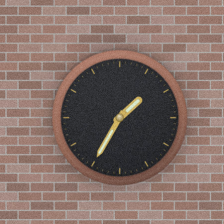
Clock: 1:35
